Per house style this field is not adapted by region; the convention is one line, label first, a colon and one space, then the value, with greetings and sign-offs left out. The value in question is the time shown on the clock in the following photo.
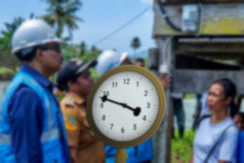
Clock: 3:48
